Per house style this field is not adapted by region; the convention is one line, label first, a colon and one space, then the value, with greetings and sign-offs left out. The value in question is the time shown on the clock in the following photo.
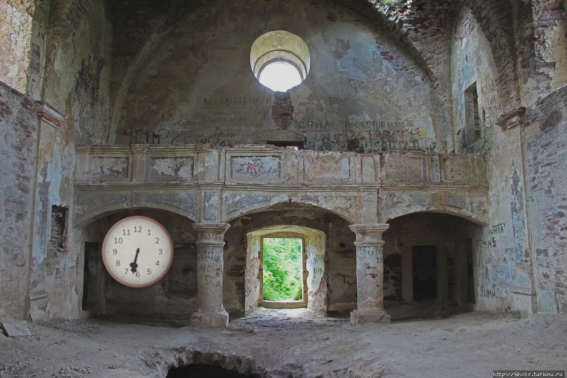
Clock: 6:32
